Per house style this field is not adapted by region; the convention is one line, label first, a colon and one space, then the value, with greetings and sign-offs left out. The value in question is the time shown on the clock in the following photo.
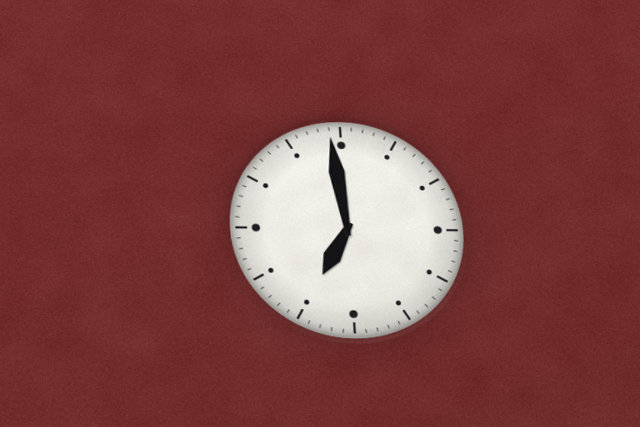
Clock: 6:59
